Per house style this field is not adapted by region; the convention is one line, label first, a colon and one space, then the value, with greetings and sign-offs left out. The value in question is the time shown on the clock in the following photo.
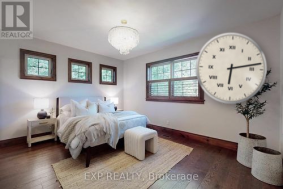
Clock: 6:13
